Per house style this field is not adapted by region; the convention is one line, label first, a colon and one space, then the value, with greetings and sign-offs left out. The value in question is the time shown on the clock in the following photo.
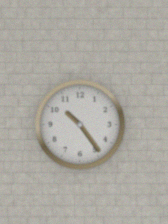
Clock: 10:24
